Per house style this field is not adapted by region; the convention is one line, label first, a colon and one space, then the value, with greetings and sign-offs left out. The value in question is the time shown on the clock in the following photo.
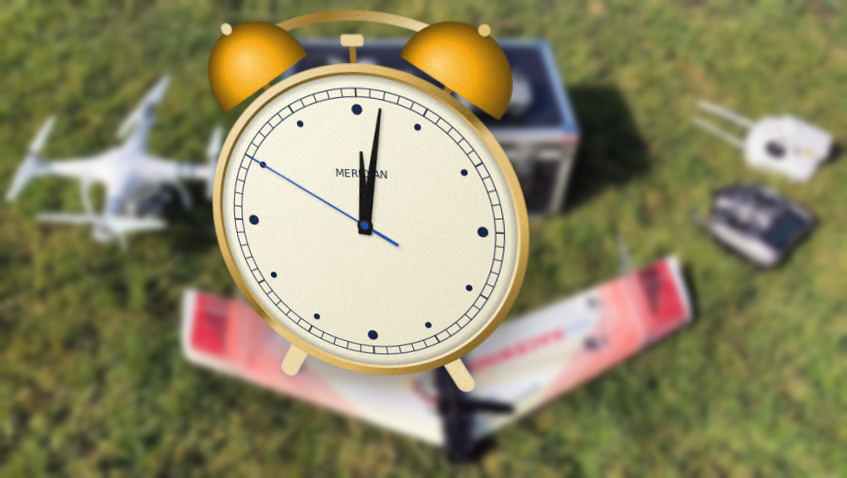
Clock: 12:01:50
